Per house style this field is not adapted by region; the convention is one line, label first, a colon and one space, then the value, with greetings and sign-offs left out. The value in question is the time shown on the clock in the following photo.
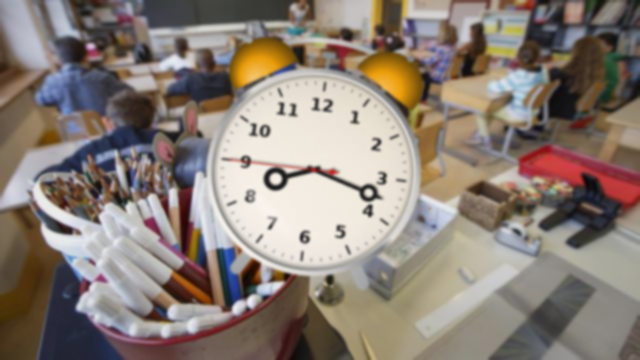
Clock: 8:17:45
